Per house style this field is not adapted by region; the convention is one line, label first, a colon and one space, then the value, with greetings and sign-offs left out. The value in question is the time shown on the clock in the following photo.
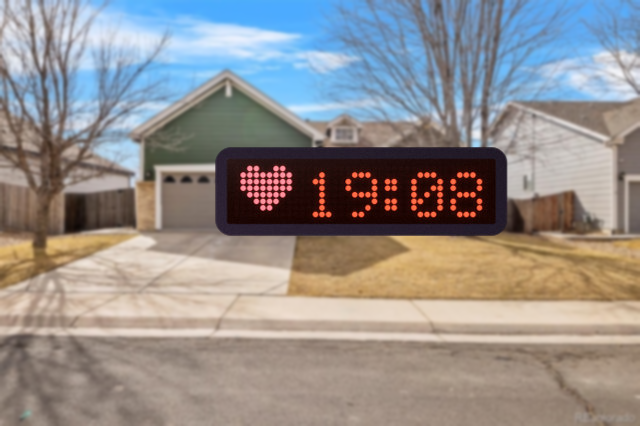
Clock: 19:08
